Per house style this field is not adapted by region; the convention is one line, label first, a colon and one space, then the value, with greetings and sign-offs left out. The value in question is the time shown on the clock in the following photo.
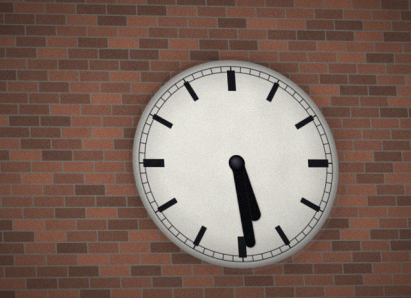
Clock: 5:29
